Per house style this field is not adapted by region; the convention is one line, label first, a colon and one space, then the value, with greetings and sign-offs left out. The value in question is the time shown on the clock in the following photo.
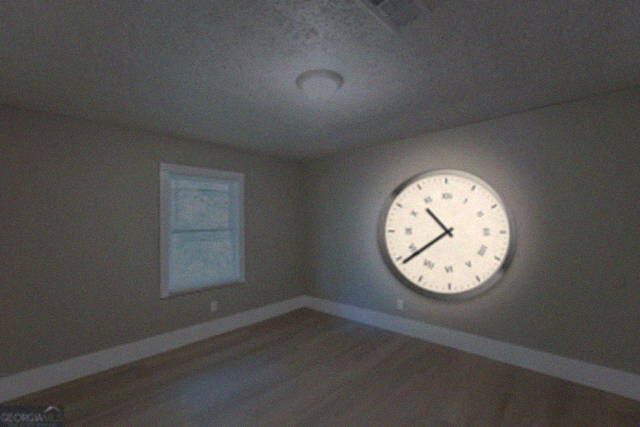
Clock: 10:39
